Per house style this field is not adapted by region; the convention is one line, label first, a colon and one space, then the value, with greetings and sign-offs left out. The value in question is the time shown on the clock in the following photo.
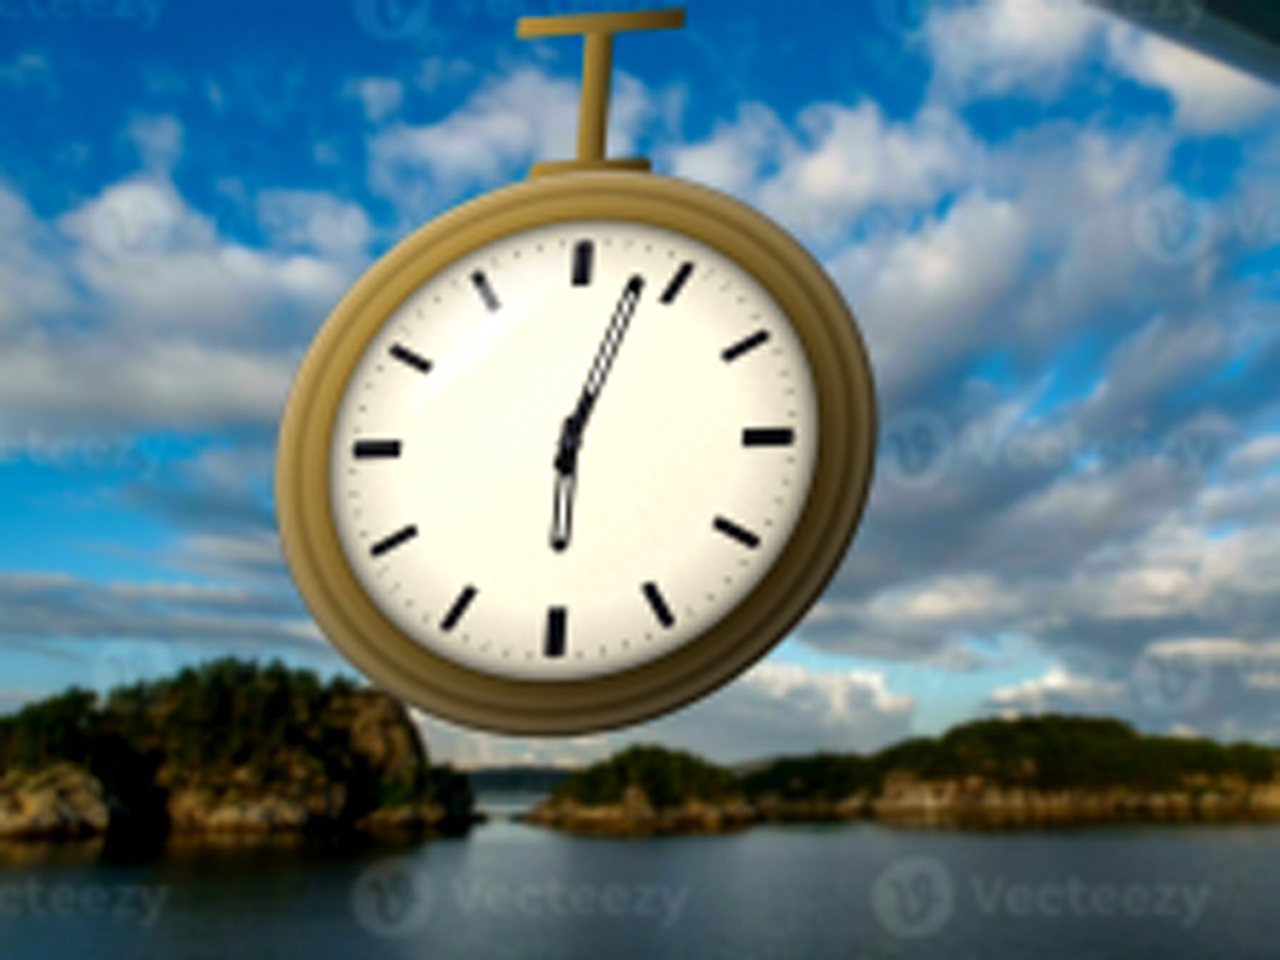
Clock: 6:03
